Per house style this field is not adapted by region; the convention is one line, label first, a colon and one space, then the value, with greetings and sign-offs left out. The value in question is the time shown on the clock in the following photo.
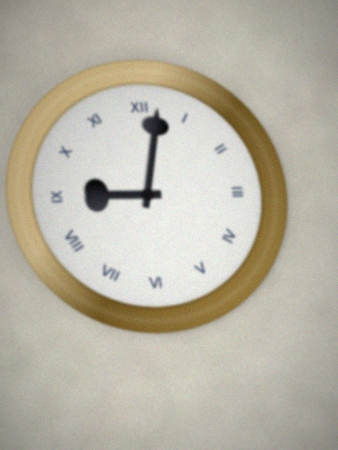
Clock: 9:02
